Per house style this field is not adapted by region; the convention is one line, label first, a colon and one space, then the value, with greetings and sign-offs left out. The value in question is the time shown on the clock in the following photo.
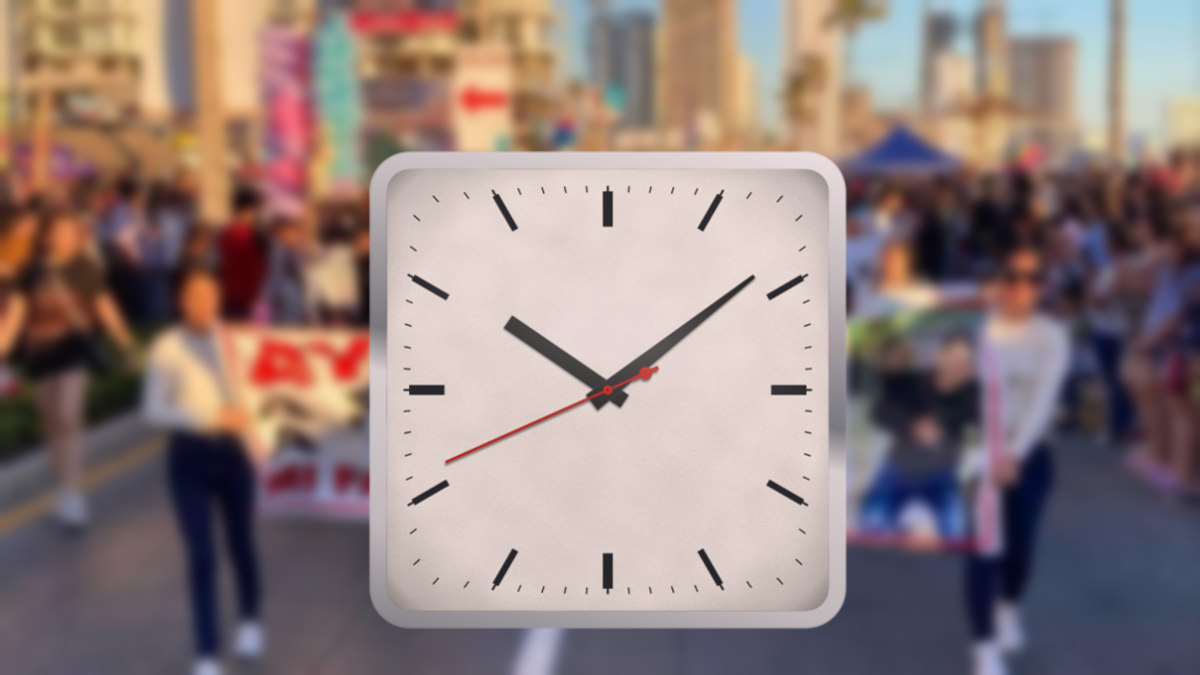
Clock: 10:08:41
